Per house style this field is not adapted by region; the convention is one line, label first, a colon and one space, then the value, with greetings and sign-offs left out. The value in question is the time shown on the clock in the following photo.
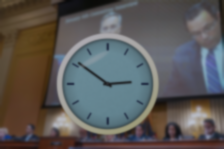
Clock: 2:51
